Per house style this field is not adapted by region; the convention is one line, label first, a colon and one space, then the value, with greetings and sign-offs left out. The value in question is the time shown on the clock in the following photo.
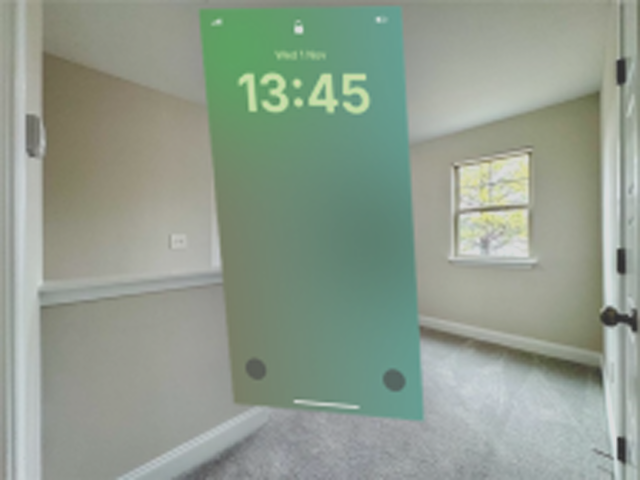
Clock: 13:45
